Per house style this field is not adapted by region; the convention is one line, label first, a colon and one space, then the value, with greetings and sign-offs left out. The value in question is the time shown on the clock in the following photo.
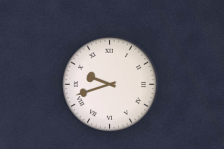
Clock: 9:42
